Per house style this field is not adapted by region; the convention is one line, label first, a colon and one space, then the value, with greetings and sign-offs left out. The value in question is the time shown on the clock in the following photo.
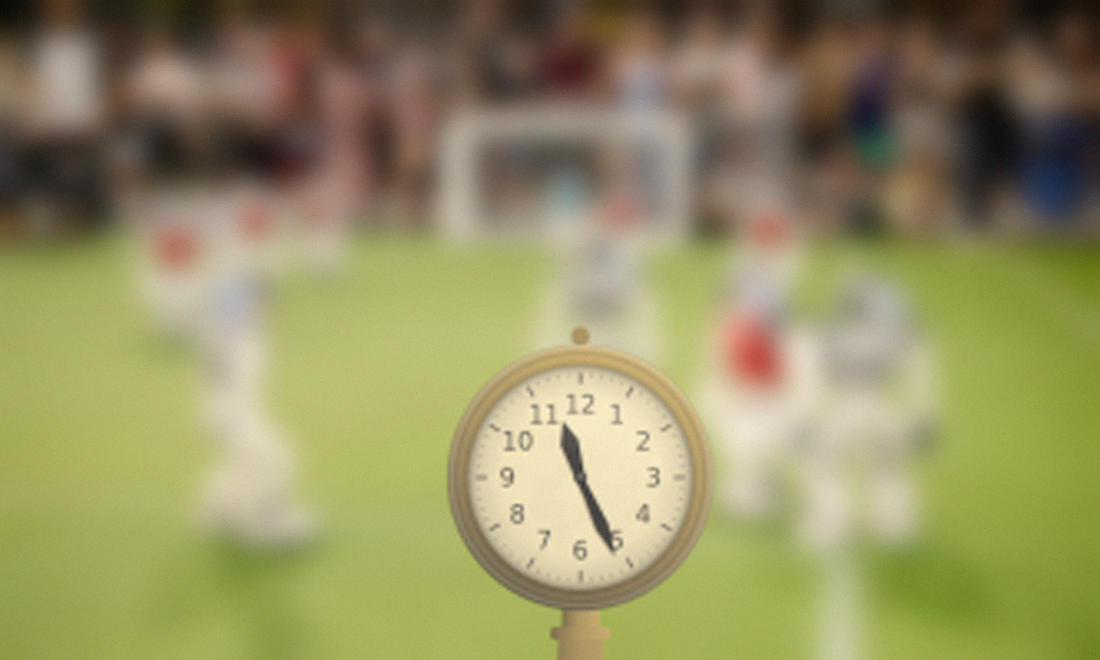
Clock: 11:26
